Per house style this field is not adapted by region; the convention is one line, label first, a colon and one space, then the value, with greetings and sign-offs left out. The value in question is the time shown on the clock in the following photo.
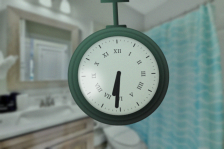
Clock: 6:31
